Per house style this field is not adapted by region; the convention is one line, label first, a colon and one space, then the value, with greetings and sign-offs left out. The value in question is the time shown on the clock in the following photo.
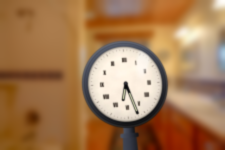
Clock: 6:27
